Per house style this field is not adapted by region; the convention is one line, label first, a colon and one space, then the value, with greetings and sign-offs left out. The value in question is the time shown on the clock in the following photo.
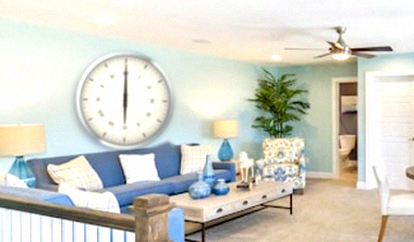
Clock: 6:00
